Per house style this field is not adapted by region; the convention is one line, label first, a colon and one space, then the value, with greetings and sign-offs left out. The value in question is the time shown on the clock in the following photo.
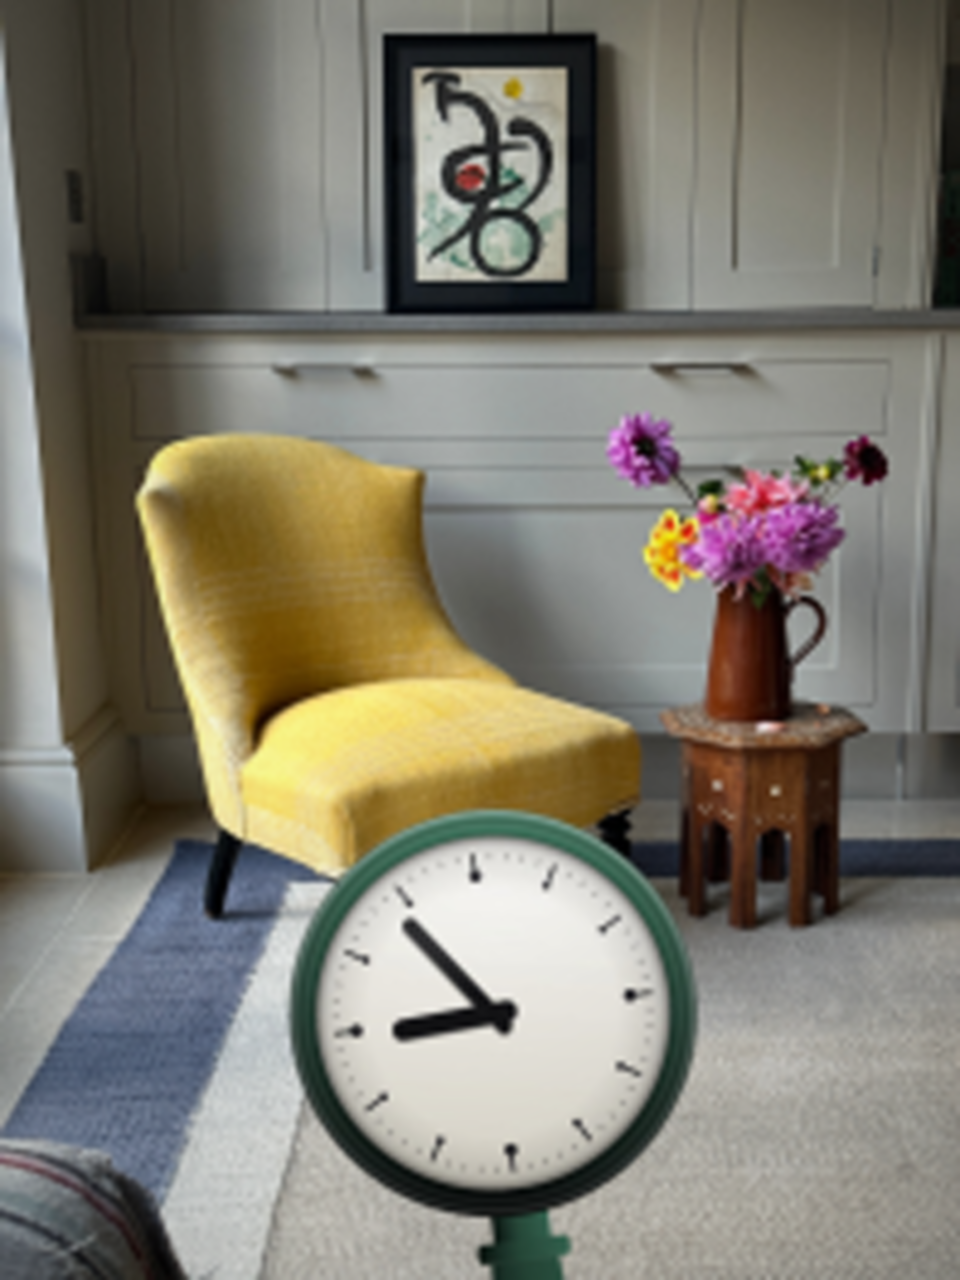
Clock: 8:54
